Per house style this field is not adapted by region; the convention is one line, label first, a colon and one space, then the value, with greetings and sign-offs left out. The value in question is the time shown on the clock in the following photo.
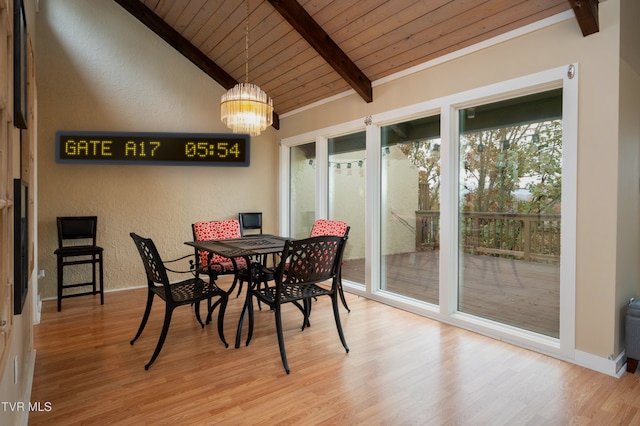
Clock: 5:54
